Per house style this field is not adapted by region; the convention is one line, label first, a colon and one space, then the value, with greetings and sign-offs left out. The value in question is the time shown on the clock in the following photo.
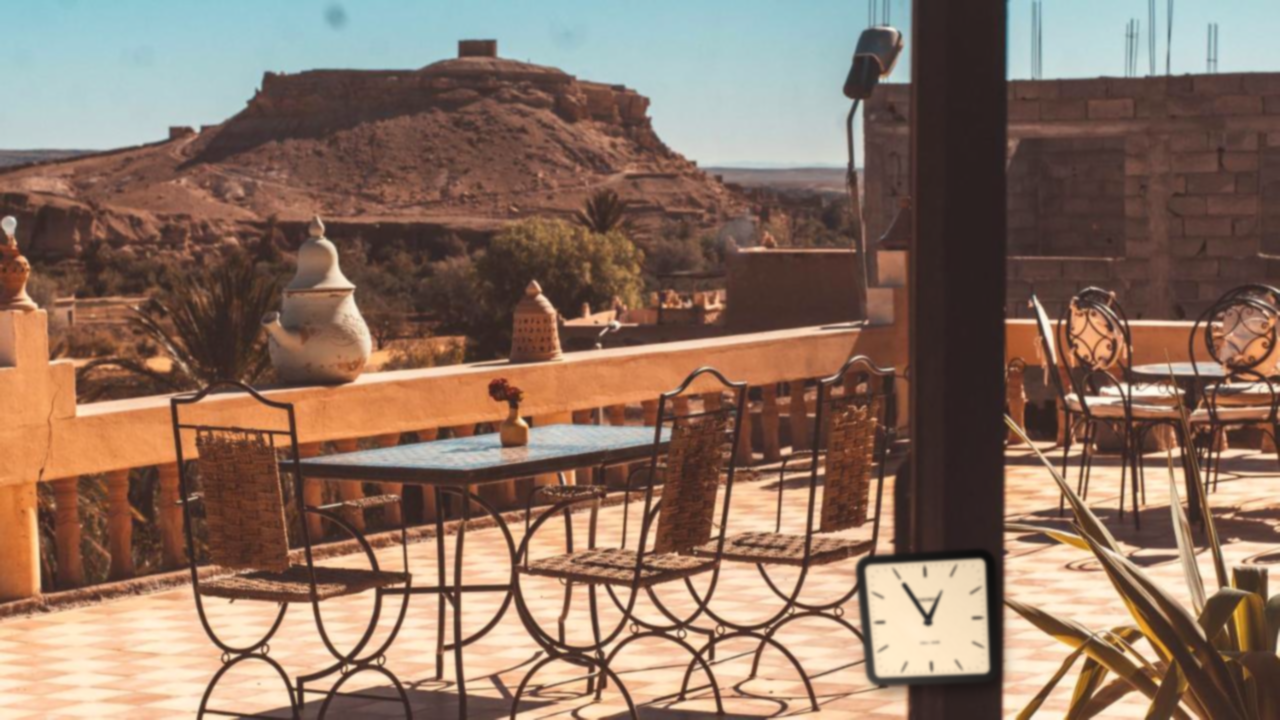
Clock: 12:55
